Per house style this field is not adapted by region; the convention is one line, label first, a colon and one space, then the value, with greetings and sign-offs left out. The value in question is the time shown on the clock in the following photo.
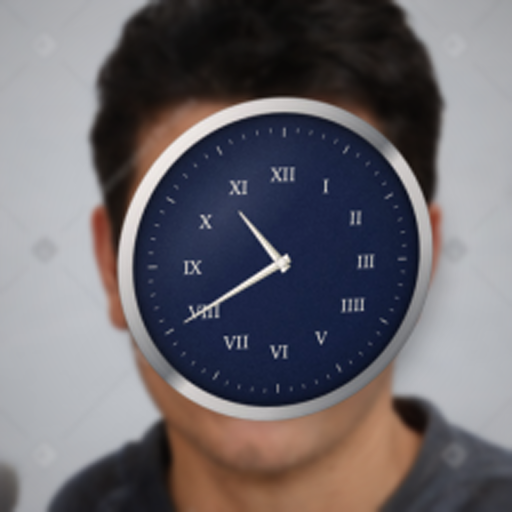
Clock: 10:40
